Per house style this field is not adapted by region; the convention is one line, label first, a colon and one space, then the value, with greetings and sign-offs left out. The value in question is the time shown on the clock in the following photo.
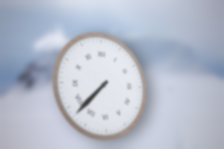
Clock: 7:38
